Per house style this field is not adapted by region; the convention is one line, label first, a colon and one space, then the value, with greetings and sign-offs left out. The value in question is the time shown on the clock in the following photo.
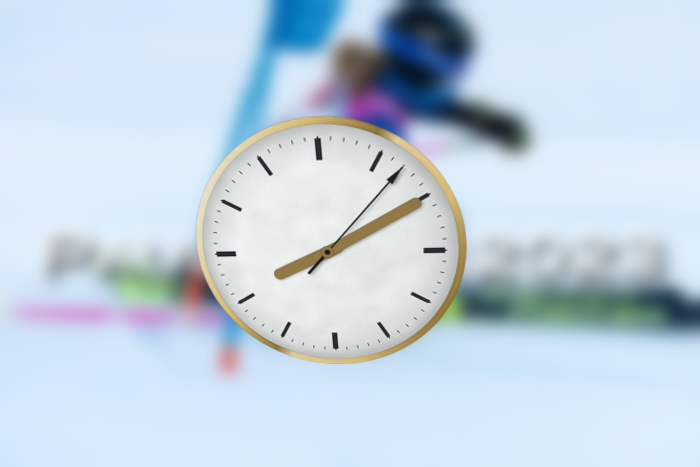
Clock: 8:10:07
